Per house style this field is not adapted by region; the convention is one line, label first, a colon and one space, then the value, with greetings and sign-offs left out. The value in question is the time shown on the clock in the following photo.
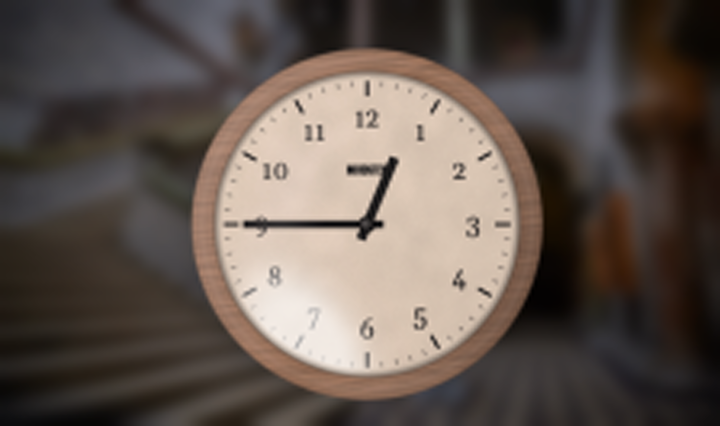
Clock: 12:45
